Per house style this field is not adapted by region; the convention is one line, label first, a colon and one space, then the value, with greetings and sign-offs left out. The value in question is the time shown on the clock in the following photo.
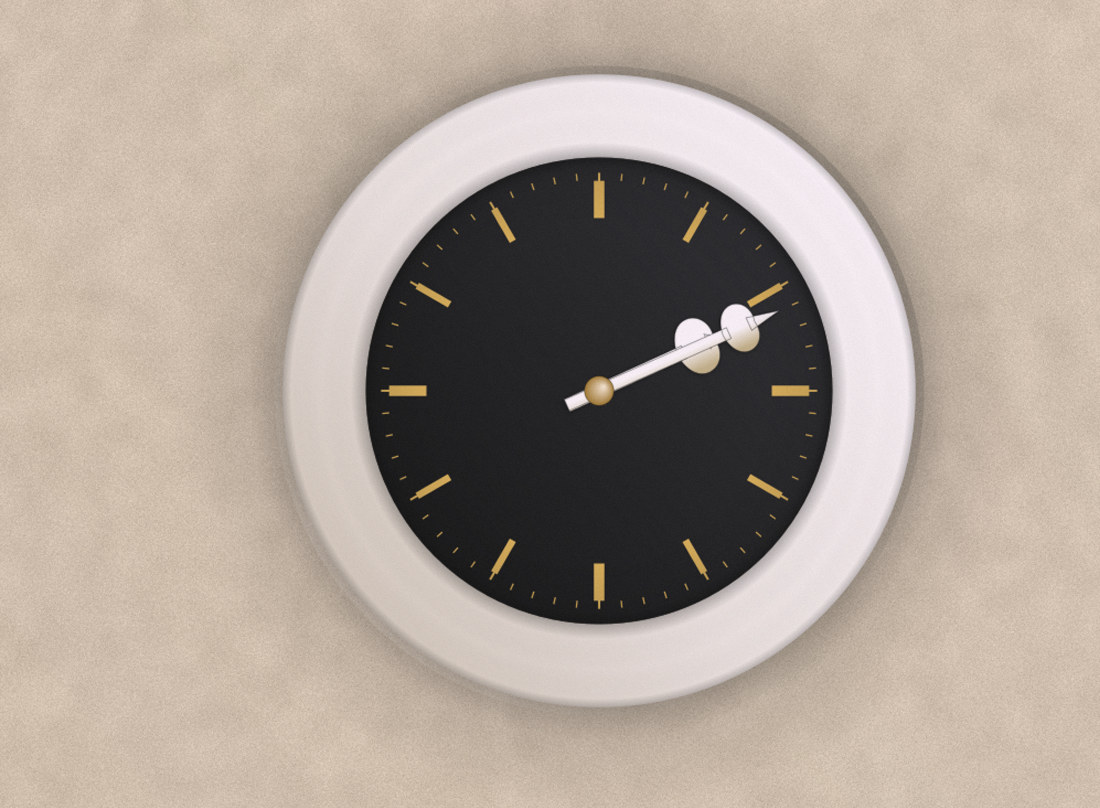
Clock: 2:11
